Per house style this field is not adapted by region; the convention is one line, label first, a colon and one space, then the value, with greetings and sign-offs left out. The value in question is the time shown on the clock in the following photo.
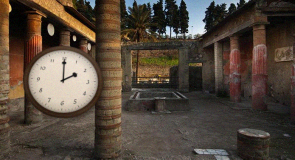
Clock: 2:00
